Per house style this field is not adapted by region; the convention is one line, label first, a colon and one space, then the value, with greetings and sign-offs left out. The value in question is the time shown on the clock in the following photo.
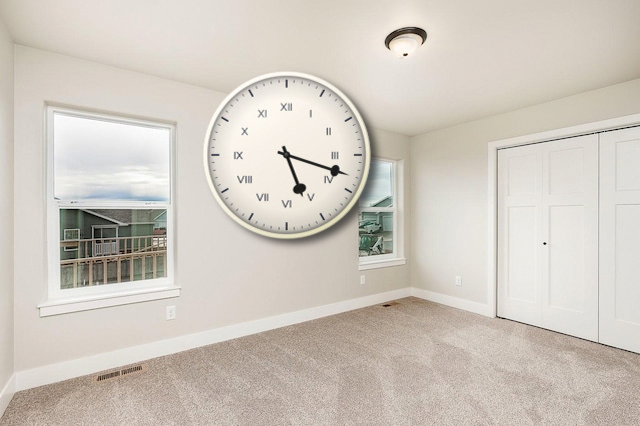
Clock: 5:18
